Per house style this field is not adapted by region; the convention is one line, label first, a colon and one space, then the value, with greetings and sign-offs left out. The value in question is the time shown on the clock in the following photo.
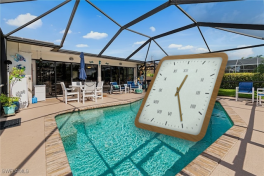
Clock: 12:25
